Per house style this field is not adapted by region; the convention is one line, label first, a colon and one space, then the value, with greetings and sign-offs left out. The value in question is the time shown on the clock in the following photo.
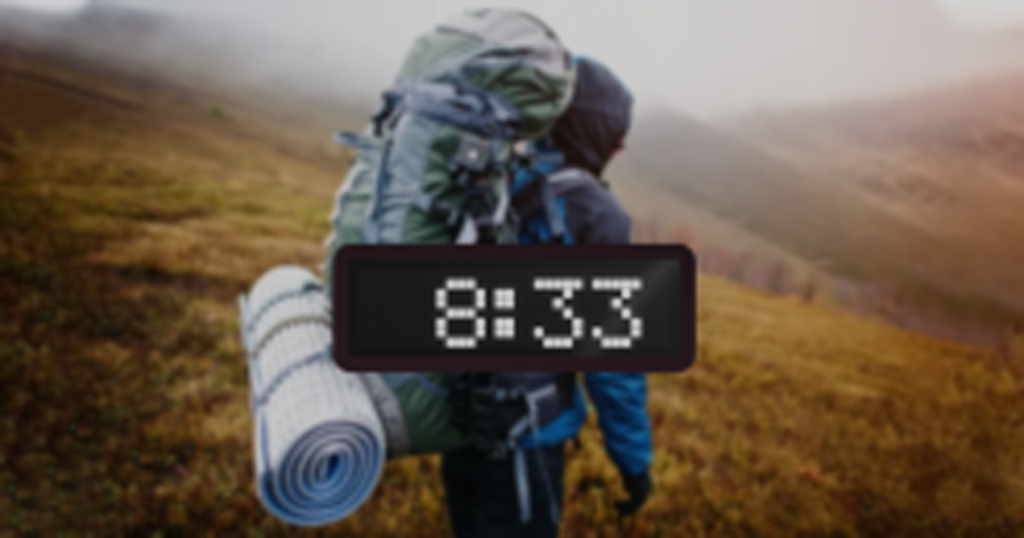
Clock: 8:33
